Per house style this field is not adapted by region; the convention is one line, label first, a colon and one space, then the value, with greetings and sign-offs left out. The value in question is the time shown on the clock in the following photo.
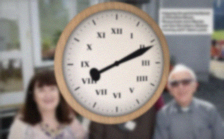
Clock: 8:11
